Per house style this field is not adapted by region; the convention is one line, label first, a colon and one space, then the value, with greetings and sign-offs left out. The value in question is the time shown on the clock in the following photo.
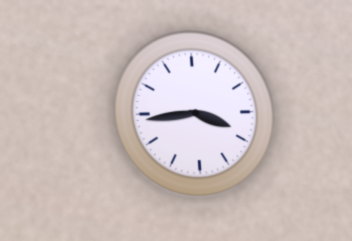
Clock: 3:44
